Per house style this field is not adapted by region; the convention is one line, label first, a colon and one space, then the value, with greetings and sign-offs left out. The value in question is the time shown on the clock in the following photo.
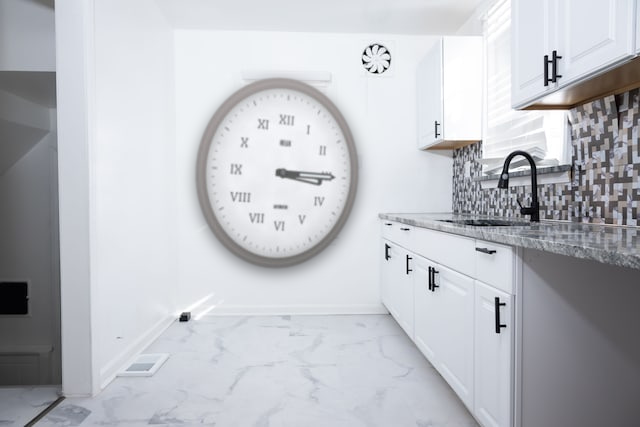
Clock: 3:15
